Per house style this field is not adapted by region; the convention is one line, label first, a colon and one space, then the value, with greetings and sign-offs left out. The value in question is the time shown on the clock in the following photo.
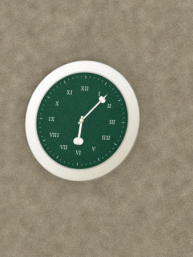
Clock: 6:07
